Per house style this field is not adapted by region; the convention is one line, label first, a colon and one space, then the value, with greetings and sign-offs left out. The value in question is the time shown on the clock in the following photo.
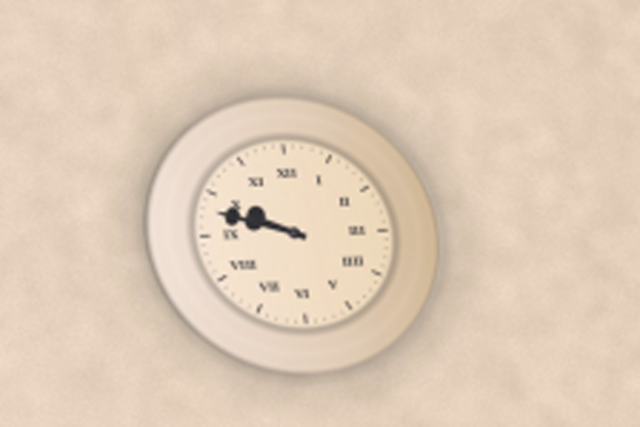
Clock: 9:48
